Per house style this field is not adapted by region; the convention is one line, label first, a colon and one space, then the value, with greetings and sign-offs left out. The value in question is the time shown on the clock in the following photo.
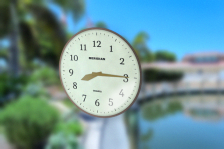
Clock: 8:15
